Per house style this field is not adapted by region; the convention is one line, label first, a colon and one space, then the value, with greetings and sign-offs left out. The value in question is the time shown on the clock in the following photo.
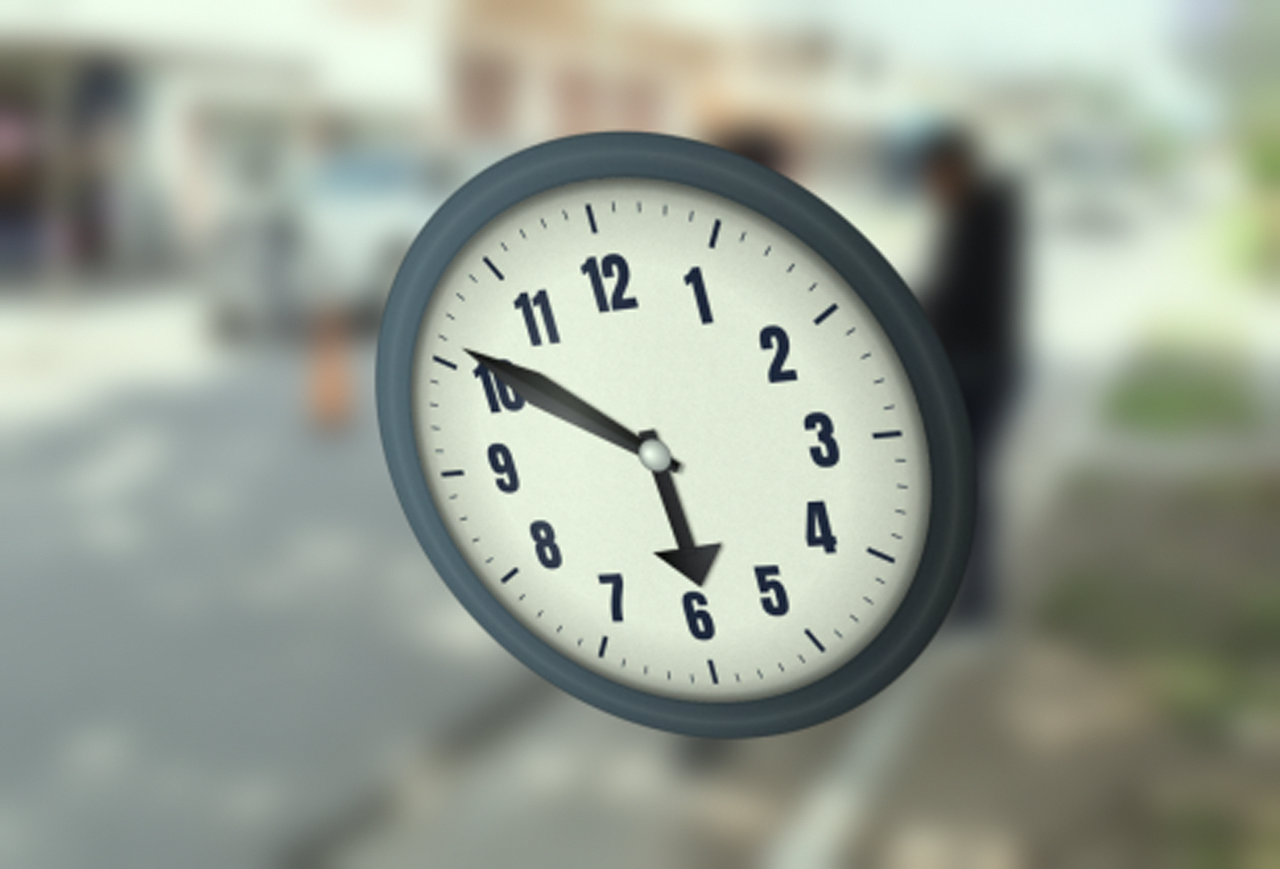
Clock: 5:51
